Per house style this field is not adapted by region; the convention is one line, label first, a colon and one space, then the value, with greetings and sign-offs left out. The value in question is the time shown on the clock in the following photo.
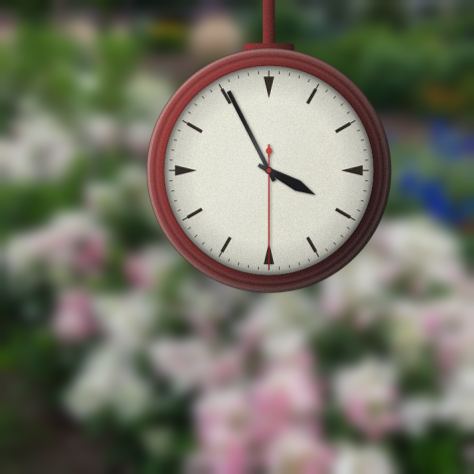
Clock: 3:55:30
